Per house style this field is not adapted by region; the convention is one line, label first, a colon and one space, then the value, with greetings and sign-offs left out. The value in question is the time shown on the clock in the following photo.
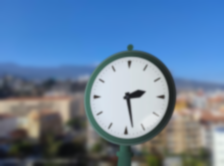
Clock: 2:28
